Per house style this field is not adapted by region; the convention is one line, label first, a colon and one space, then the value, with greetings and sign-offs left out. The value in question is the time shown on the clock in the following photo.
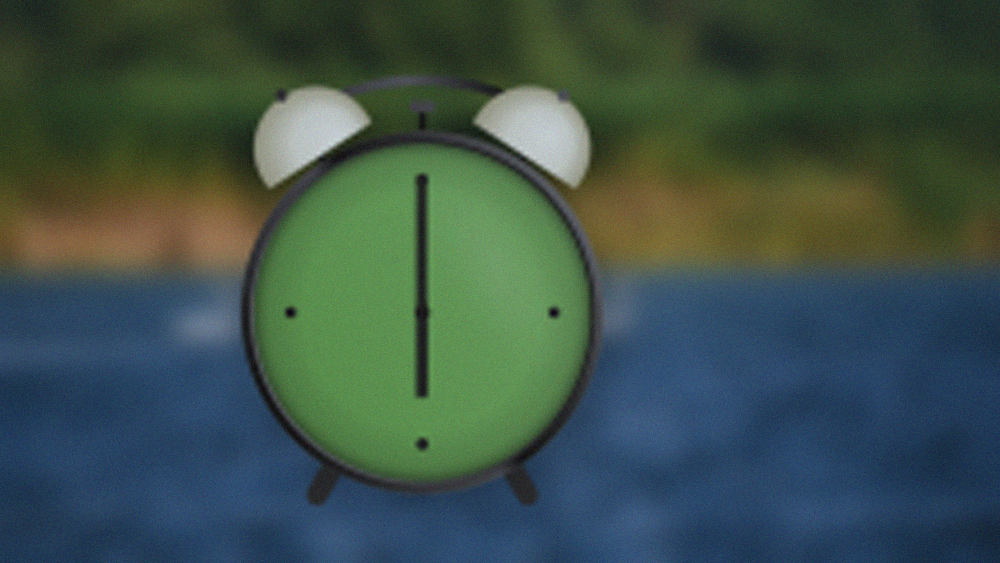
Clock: 6:00
